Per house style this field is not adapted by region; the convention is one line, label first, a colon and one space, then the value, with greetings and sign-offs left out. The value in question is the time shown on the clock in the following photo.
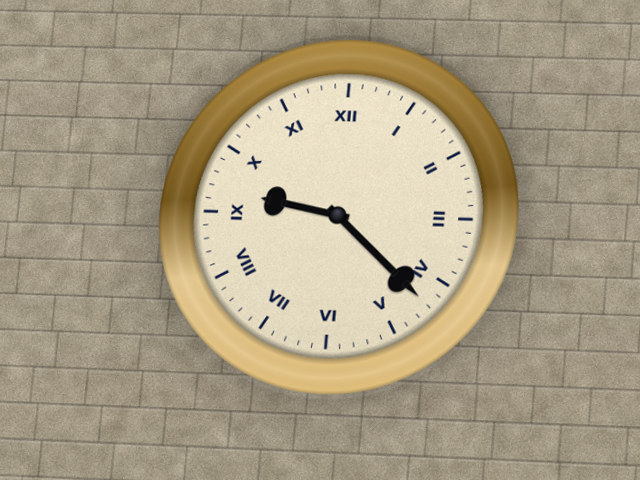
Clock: 9:22
